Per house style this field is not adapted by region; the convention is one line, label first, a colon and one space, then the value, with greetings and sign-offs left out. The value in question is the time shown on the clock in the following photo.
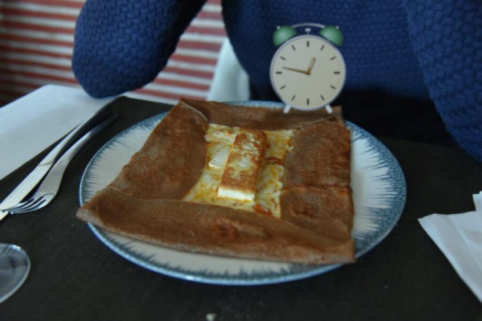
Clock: 12:47
